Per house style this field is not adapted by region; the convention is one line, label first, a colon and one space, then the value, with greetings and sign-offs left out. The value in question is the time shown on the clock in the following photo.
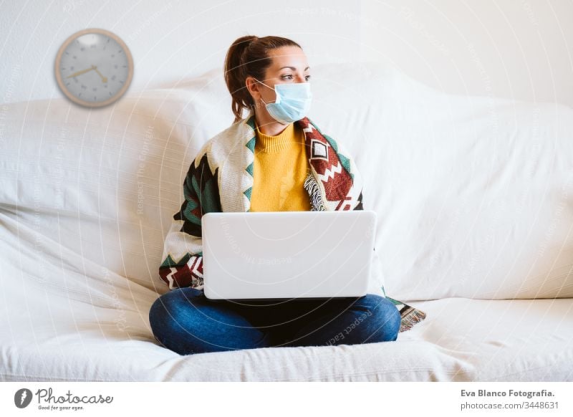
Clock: 4:42
